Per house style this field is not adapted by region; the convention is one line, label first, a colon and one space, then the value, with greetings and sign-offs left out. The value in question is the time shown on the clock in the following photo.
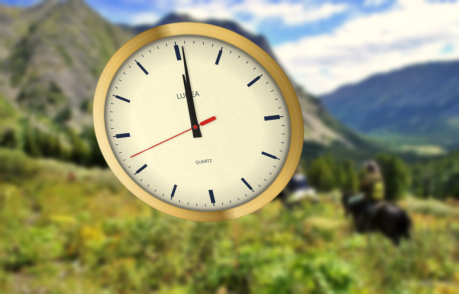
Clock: 12:00:42
